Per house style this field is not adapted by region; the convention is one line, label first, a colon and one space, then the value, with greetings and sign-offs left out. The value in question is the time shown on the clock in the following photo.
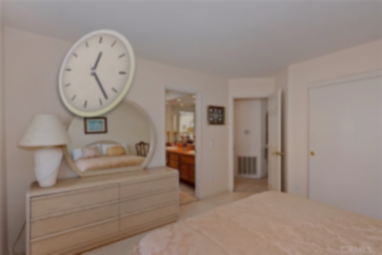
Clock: 12:23
